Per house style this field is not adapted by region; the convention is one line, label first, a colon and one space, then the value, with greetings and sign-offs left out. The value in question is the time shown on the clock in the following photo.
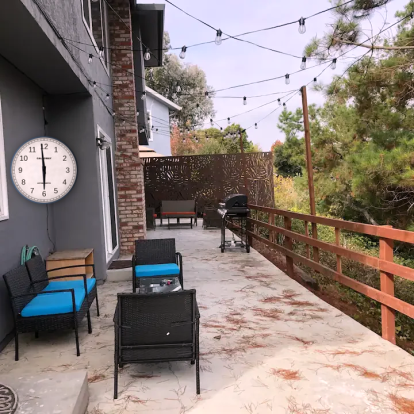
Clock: 5:59
